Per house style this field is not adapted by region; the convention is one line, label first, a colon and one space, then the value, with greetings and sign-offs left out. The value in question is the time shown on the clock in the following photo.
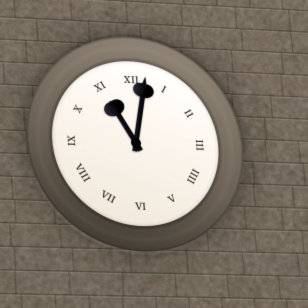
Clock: 11:02
